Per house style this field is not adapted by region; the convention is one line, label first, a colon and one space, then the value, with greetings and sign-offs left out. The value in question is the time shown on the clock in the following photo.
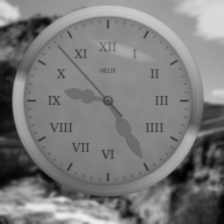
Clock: 9:24:53
